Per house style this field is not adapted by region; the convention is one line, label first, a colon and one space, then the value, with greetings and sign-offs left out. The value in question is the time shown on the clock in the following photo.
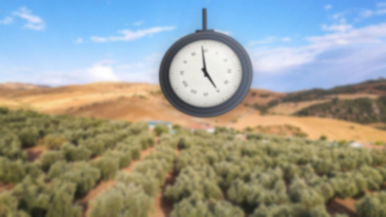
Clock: 4:59
